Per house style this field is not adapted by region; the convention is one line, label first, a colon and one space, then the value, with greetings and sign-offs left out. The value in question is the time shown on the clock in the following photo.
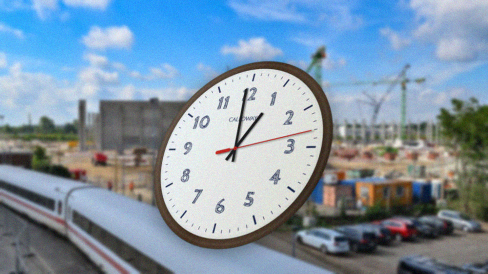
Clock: 12:59:13
